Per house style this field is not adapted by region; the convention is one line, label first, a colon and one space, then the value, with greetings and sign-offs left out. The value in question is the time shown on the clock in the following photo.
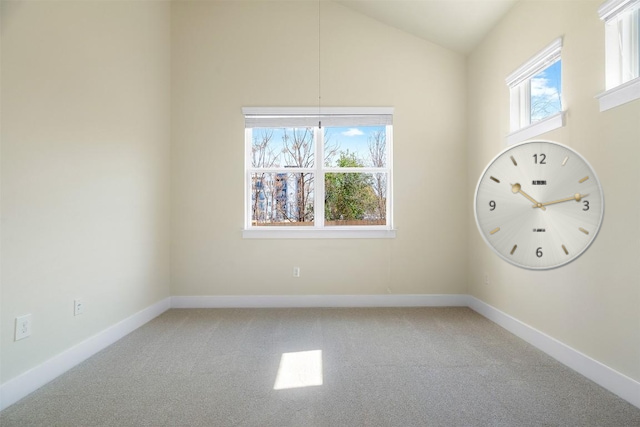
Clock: 10:13
